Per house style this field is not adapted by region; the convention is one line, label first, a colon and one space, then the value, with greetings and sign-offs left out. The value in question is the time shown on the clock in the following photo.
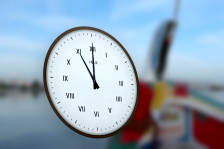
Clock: 11:00
